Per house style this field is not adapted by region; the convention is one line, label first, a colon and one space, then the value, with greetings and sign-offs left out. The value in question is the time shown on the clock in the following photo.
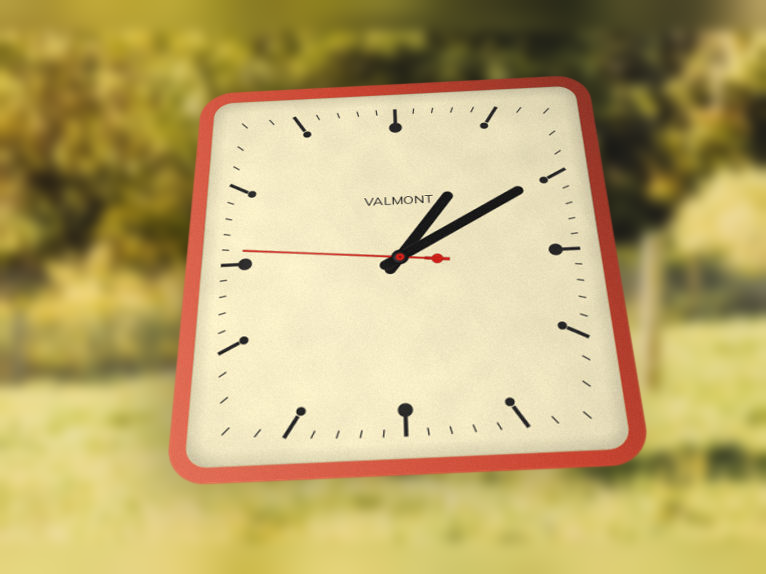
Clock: 1:09:46
